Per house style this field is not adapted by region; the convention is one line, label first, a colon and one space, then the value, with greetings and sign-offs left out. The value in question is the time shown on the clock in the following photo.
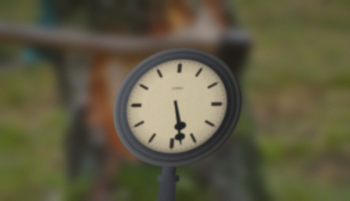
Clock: 5:28
